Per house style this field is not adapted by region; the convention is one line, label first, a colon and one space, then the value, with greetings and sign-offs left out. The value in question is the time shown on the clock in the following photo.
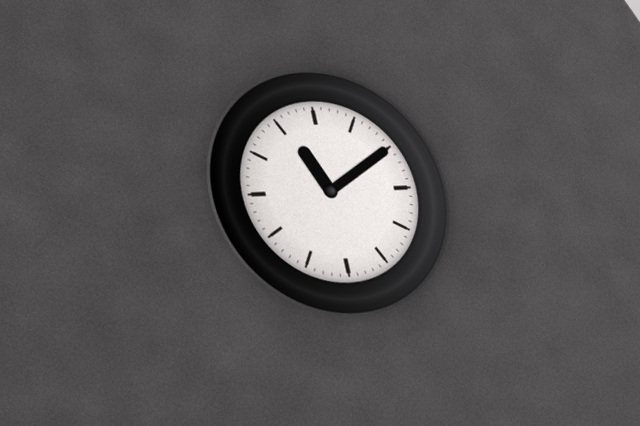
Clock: 11:10
